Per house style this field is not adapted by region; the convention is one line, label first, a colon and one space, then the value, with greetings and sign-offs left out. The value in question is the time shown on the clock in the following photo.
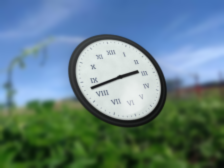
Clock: 2:43
